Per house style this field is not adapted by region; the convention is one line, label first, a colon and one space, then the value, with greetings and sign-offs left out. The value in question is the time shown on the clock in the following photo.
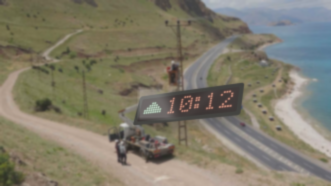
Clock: 10:12
